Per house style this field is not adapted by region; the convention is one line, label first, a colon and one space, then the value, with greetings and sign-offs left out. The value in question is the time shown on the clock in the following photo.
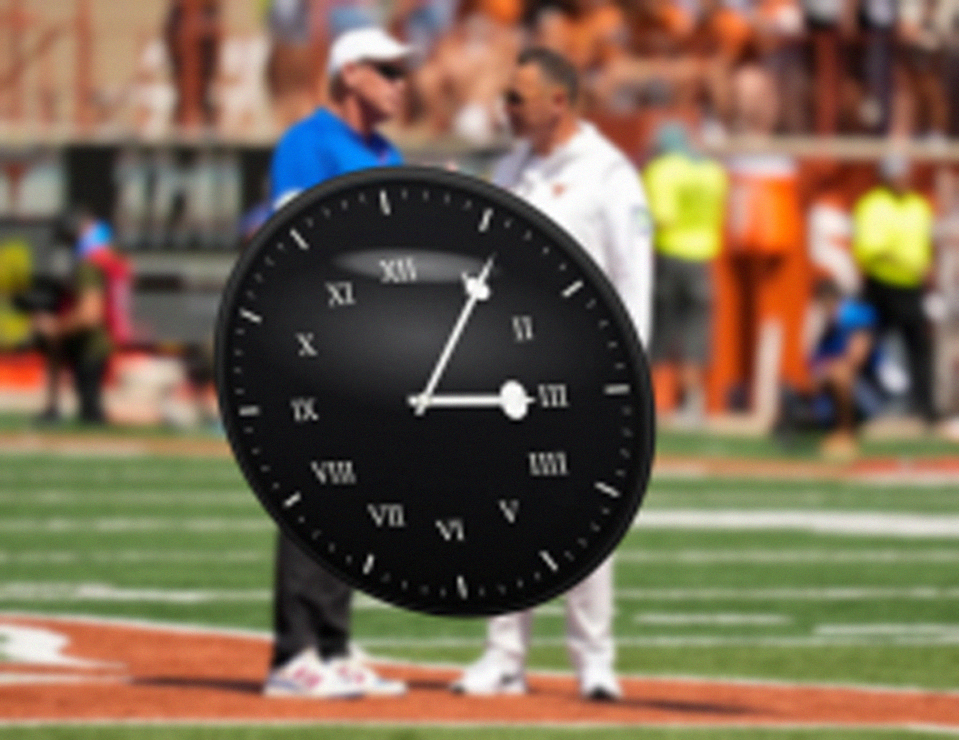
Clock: 3:06
